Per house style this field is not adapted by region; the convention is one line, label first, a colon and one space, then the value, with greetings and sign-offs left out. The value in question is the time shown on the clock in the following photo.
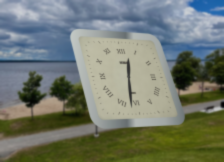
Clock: 12:32
